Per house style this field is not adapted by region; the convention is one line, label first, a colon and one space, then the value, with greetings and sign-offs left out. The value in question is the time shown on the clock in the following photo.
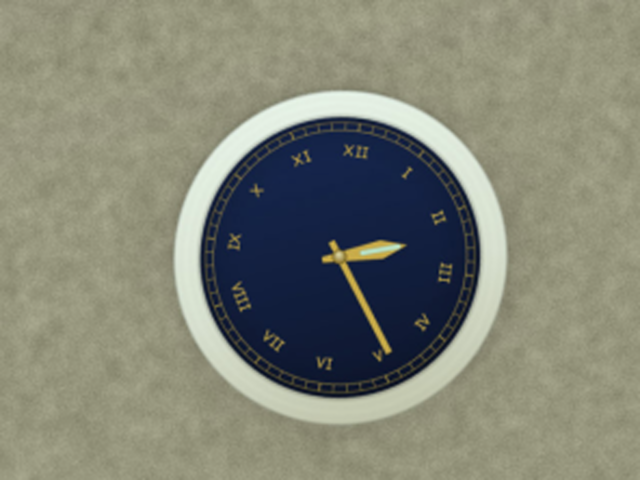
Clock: 2:24
